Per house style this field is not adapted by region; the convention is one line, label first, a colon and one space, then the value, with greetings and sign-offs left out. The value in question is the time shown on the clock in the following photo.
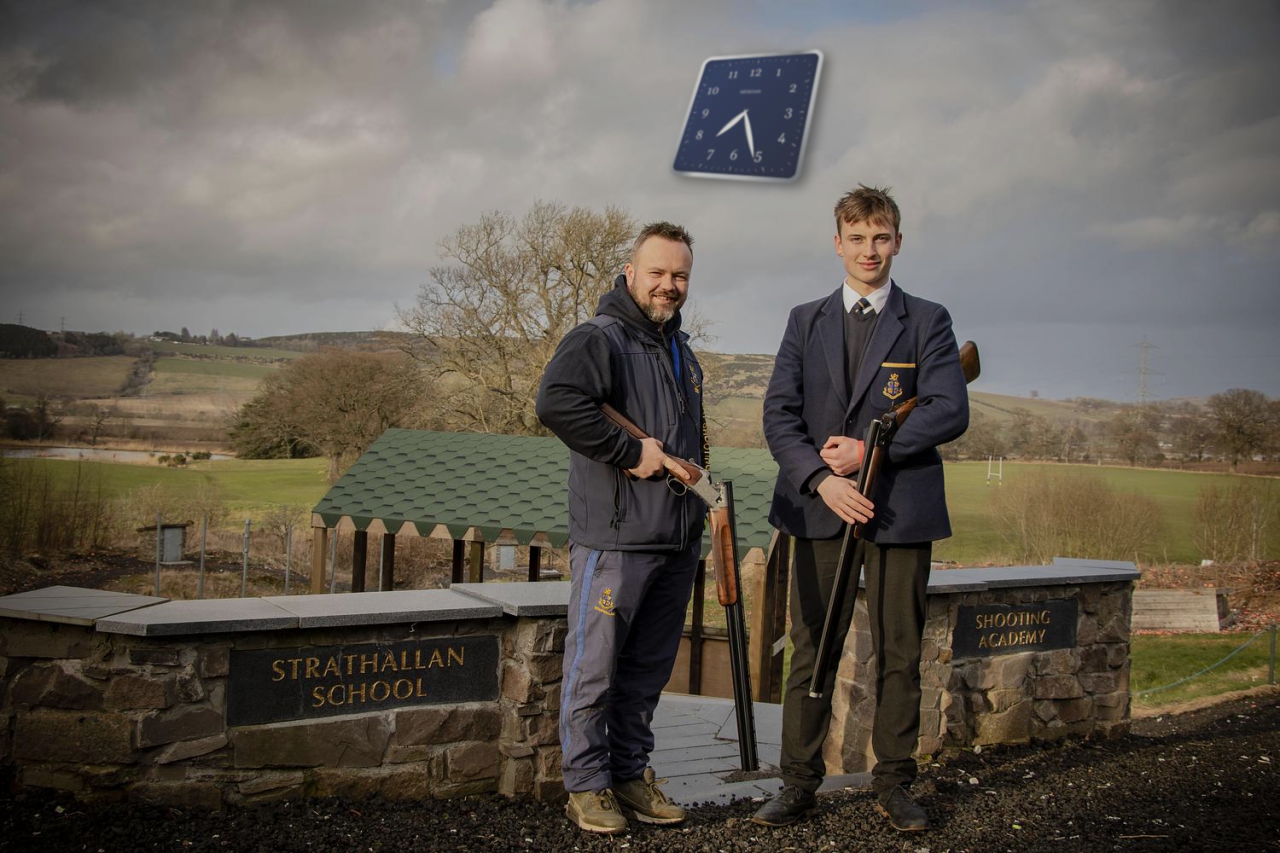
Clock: 7:26
